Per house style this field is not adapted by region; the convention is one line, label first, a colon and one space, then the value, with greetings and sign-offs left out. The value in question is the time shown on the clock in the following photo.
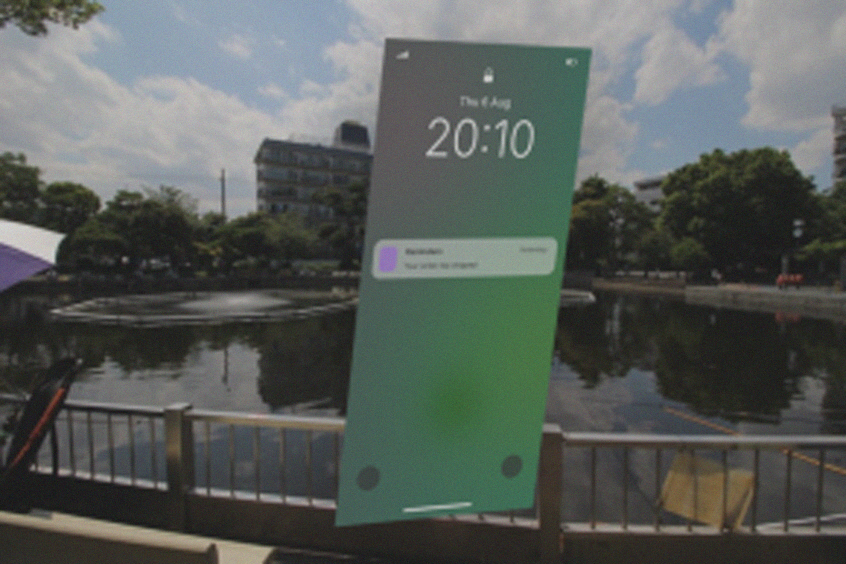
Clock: 20:10
